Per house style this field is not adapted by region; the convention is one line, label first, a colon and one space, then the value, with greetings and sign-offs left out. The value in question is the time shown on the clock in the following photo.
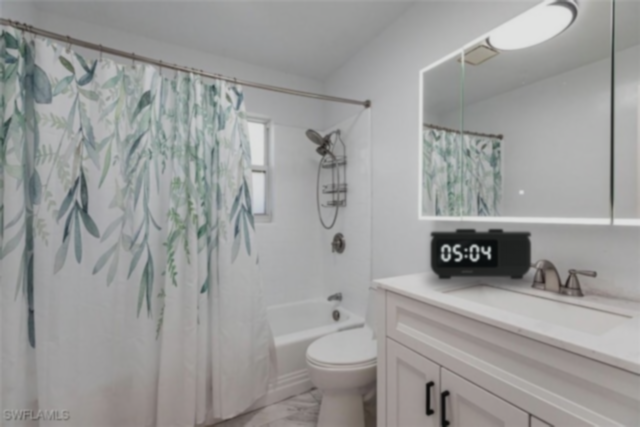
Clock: 5:04
